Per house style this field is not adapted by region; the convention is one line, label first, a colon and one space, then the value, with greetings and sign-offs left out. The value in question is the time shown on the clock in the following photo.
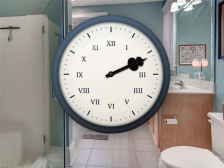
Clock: 2:11
